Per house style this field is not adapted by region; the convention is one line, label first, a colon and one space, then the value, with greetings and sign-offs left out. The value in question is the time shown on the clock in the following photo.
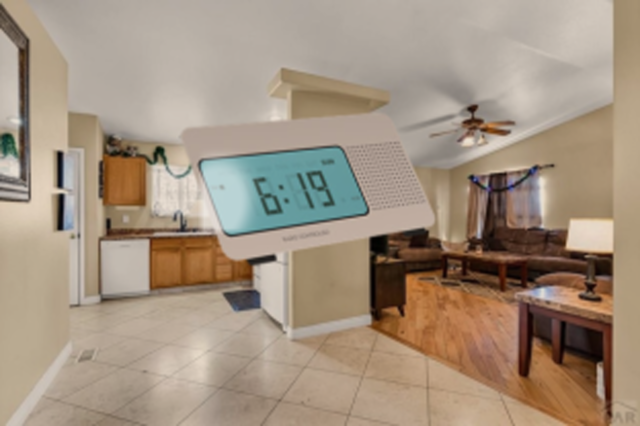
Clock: 6:19
